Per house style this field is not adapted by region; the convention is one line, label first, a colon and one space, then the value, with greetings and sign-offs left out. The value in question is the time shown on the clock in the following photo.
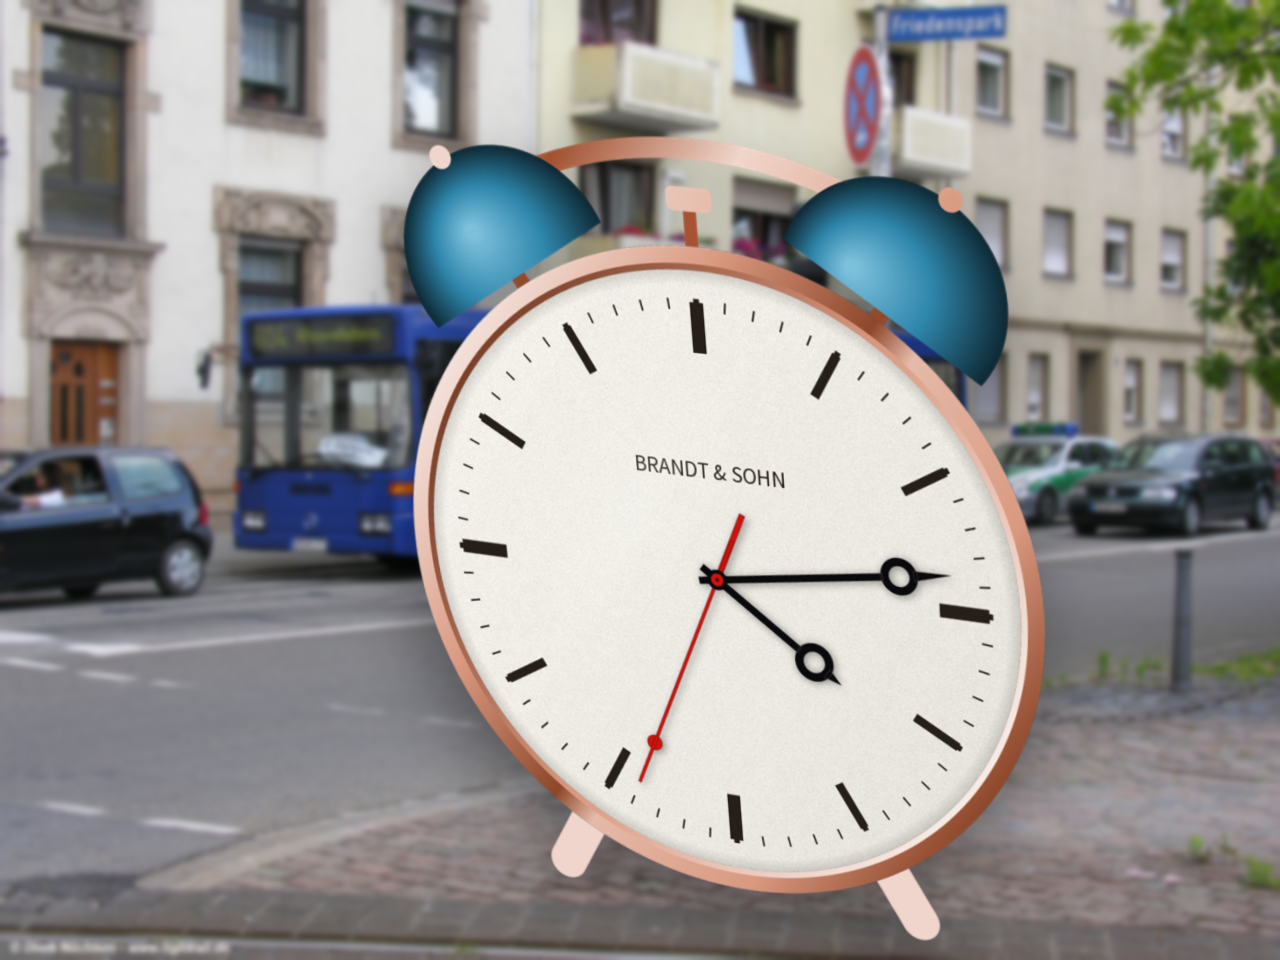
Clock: 4:13:34
